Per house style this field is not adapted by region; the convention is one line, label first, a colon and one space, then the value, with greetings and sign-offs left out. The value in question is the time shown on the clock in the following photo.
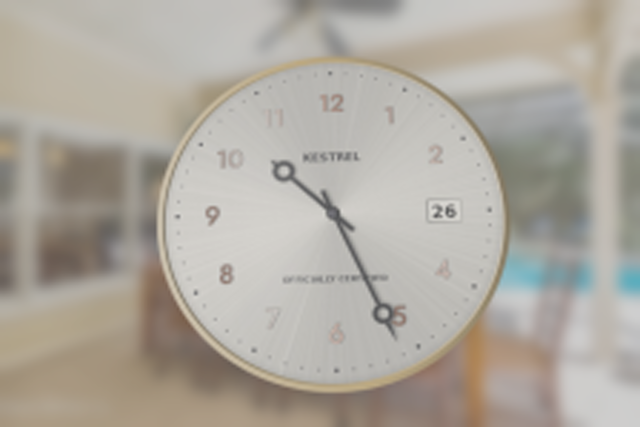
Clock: 10:26
